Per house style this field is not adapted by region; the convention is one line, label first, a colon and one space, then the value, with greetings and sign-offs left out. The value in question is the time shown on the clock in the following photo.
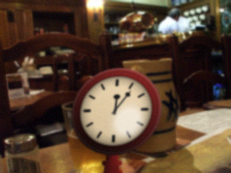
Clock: 12:06
